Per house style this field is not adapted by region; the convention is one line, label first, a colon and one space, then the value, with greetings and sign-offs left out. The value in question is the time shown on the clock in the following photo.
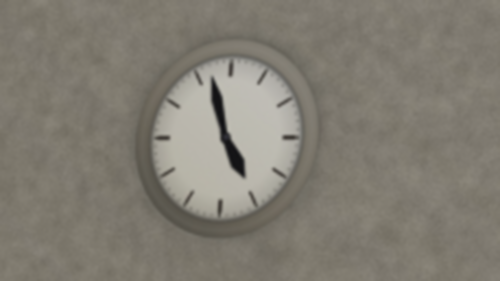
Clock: 4:57
